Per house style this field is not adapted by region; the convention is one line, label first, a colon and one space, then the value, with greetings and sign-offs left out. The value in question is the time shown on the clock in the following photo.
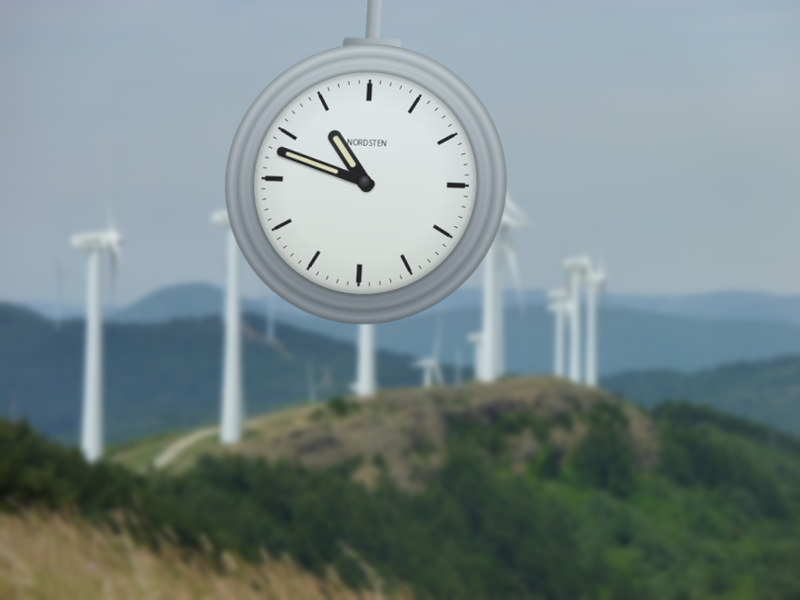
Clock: 10:48
